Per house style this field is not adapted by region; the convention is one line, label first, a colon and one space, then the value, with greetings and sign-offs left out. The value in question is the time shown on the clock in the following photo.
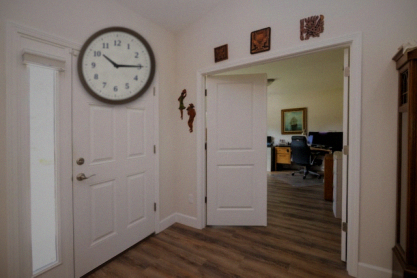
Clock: 10:15
